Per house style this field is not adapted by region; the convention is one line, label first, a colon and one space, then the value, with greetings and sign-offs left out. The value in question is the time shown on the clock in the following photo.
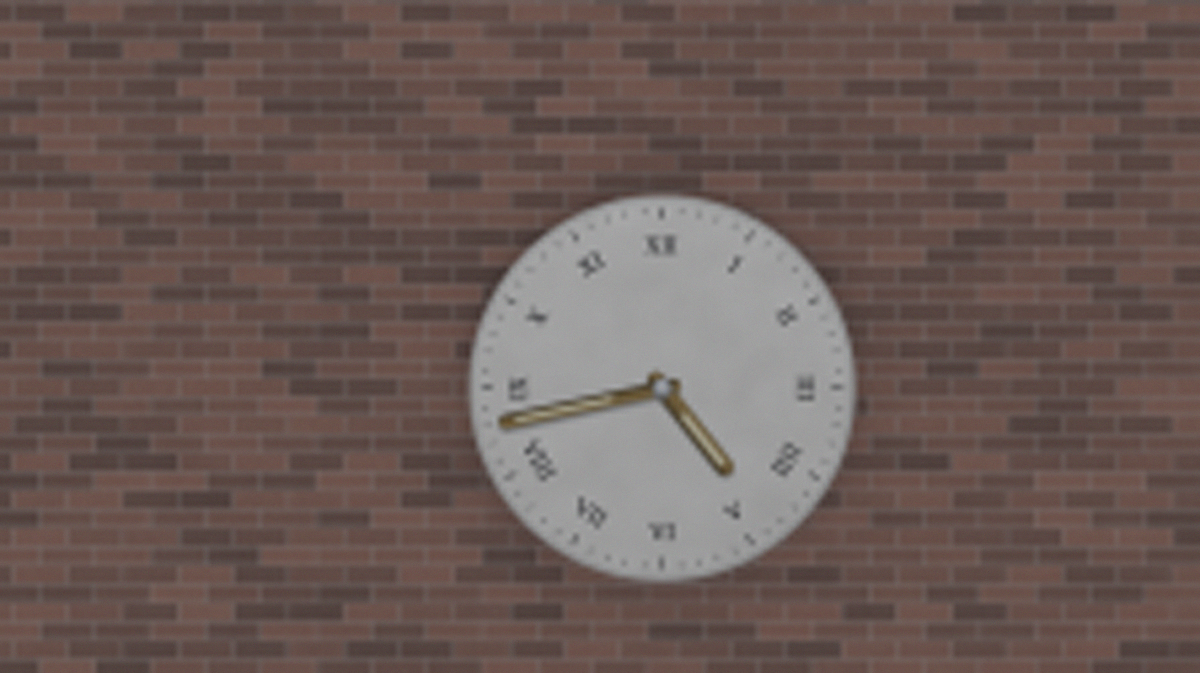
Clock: 4:43
